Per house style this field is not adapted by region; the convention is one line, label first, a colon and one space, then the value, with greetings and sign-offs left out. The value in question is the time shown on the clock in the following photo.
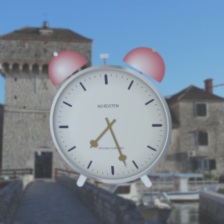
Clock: 7:27
